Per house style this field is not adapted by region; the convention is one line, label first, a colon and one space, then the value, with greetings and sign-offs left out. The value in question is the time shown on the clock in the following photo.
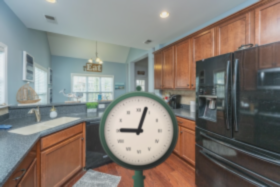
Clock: 9:03
